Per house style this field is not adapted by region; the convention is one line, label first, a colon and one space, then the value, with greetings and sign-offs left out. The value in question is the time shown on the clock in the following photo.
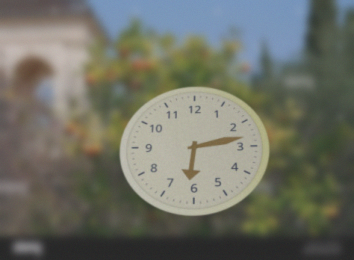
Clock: 6:13
